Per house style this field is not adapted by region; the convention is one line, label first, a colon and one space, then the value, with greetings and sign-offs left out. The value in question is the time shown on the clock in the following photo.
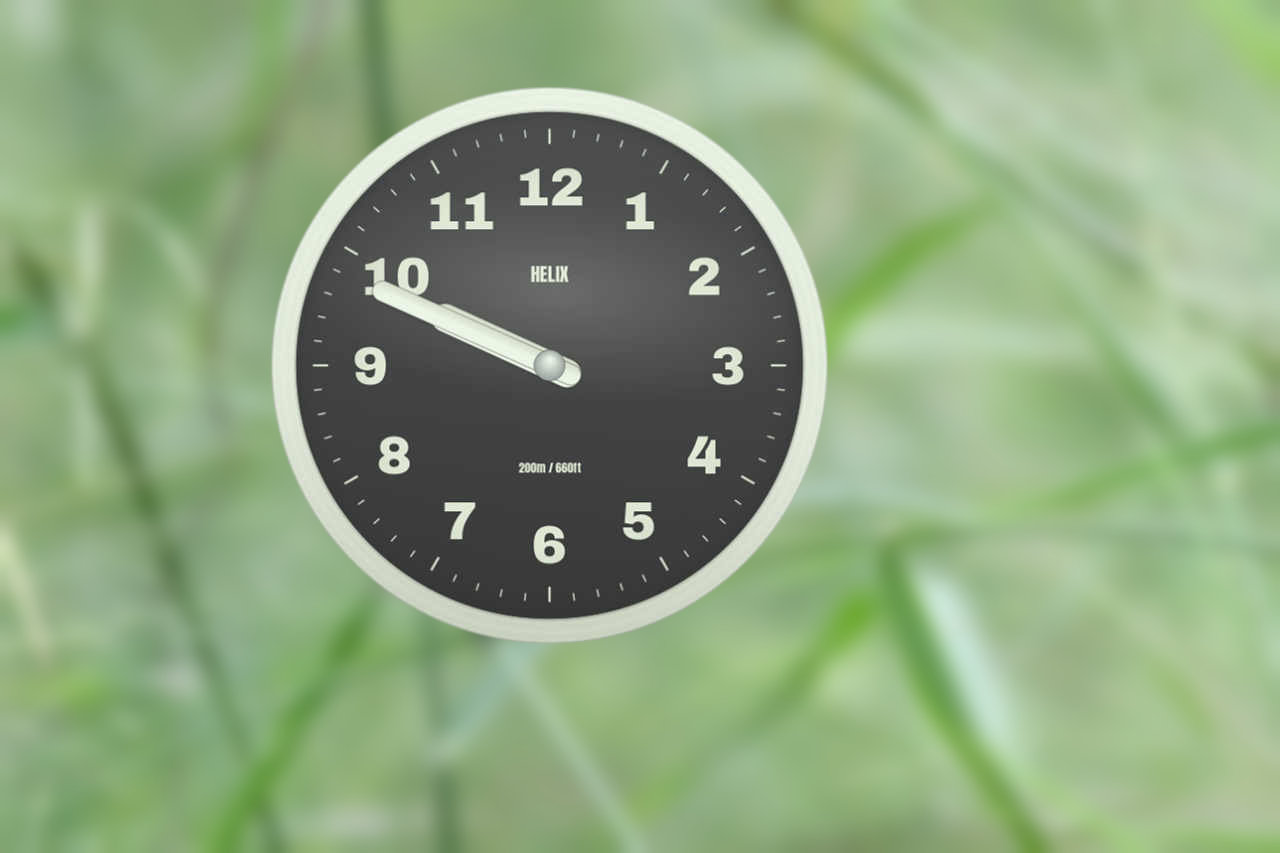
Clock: 9:49
